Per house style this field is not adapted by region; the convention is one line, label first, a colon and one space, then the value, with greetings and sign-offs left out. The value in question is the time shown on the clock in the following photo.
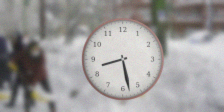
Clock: 8:28
